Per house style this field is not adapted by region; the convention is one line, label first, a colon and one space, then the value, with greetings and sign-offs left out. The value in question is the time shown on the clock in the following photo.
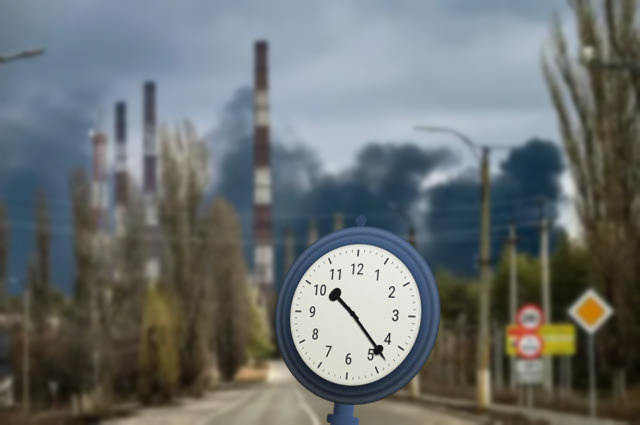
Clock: 10:23
